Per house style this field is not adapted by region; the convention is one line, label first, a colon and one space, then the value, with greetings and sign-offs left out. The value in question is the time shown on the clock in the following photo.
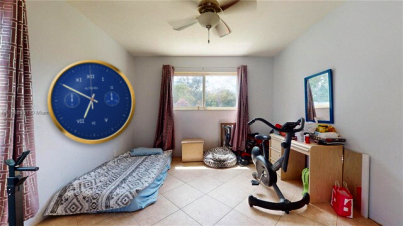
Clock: 6:50
